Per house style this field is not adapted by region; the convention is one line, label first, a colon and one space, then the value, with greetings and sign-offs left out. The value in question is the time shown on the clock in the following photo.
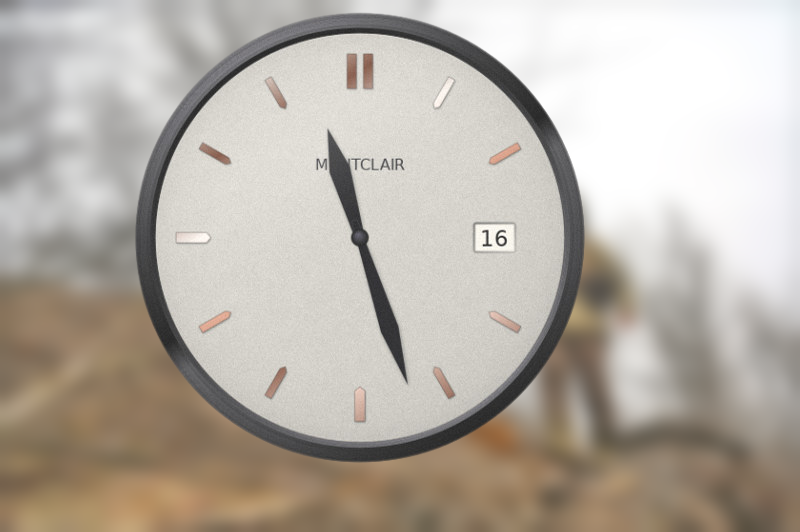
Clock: 11:27
